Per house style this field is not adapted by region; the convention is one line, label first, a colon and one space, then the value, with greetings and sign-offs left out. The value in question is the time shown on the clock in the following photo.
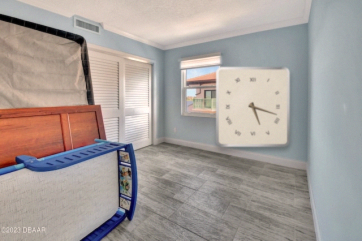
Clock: 5:18
